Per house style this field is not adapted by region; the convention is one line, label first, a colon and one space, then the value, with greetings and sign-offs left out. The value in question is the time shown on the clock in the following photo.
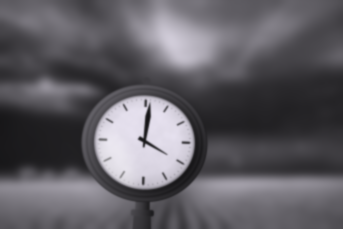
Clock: 4:01
